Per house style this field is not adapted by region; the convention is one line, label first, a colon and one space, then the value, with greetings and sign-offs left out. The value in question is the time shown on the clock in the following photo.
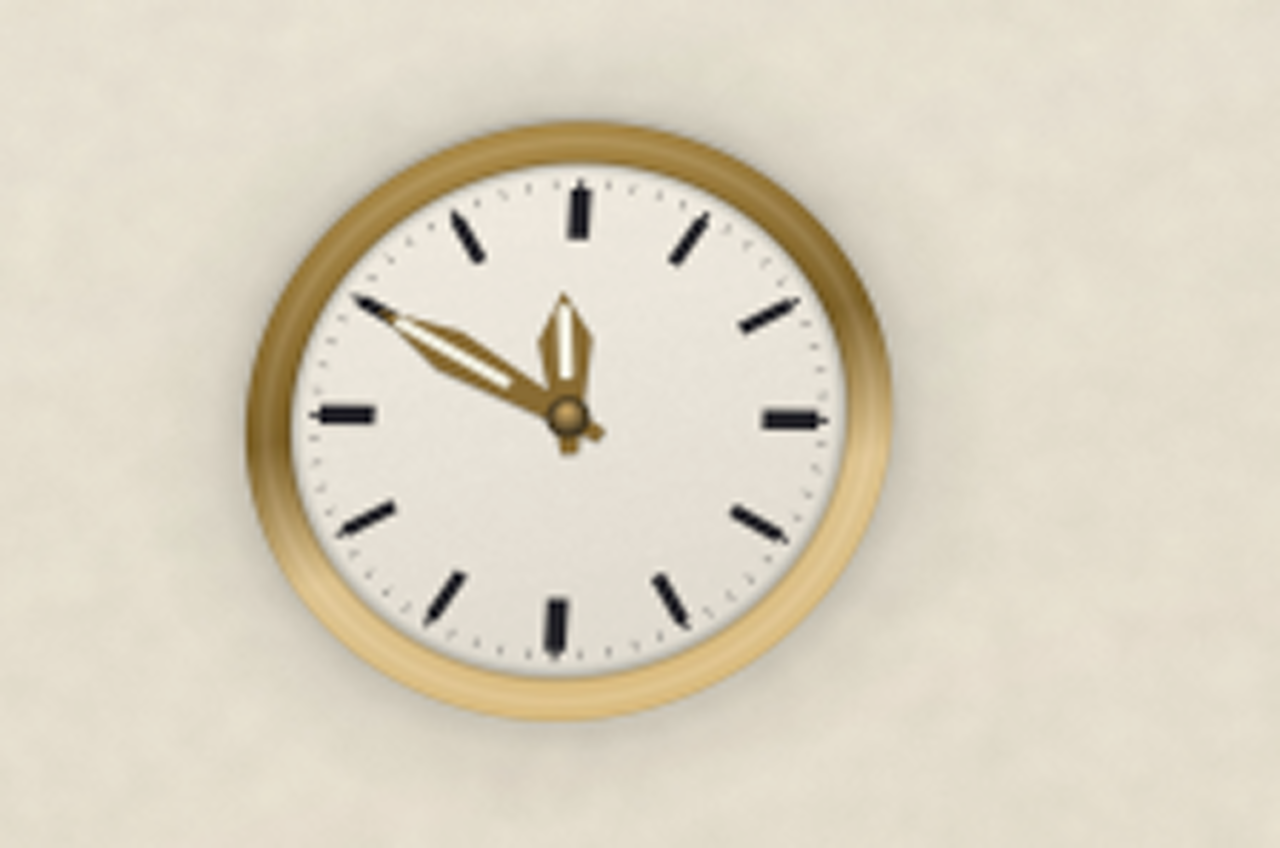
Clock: 11:50
